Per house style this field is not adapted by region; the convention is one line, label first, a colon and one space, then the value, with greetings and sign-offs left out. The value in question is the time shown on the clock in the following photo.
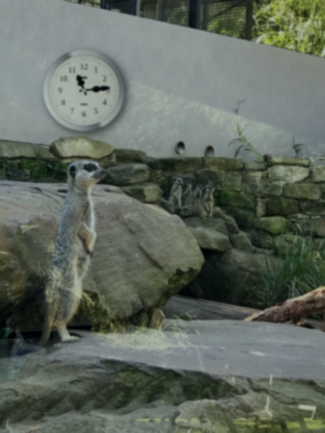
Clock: 11:14
